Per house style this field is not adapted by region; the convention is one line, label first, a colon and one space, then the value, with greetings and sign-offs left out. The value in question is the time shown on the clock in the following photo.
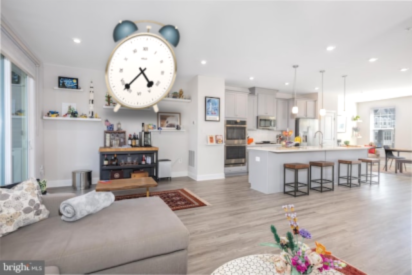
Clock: 4:37
